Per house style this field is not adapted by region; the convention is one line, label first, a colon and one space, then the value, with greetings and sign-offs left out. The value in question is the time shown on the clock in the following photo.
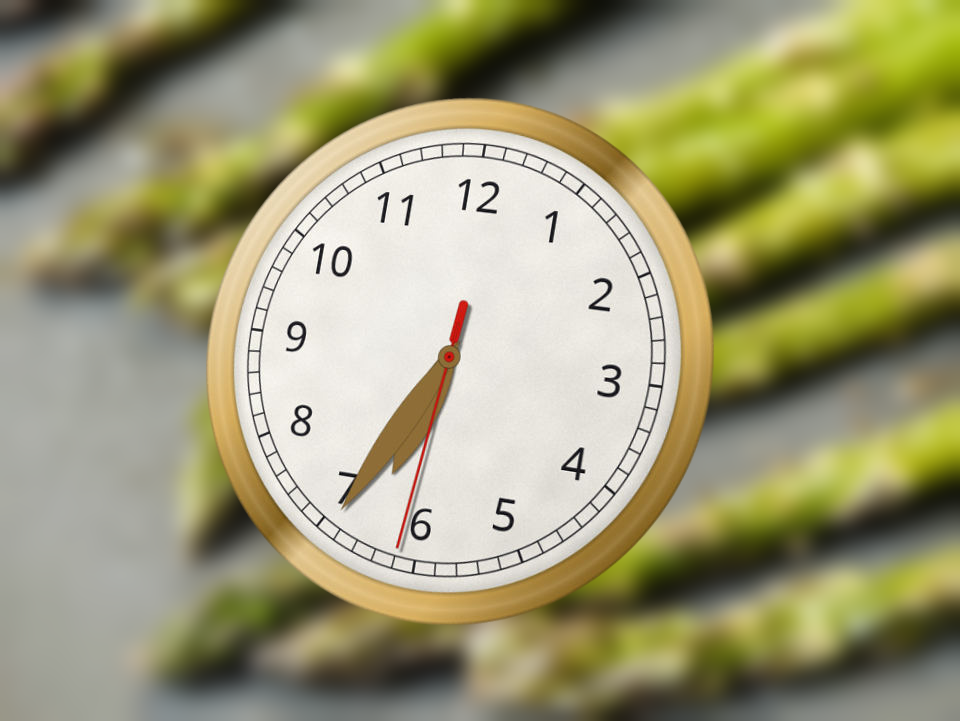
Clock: 6:34:31
